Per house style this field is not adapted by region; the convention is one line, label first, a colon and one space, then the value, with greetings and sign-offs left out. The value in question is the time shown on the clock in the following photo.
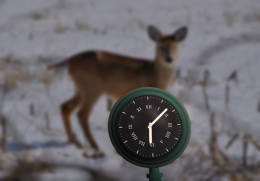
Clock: 6:08
